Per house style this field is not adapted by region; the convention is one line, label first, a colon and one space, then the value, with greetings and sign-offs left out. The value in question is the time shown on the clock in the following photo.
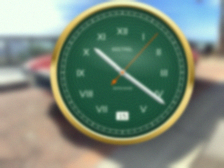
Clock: 10:21:07
